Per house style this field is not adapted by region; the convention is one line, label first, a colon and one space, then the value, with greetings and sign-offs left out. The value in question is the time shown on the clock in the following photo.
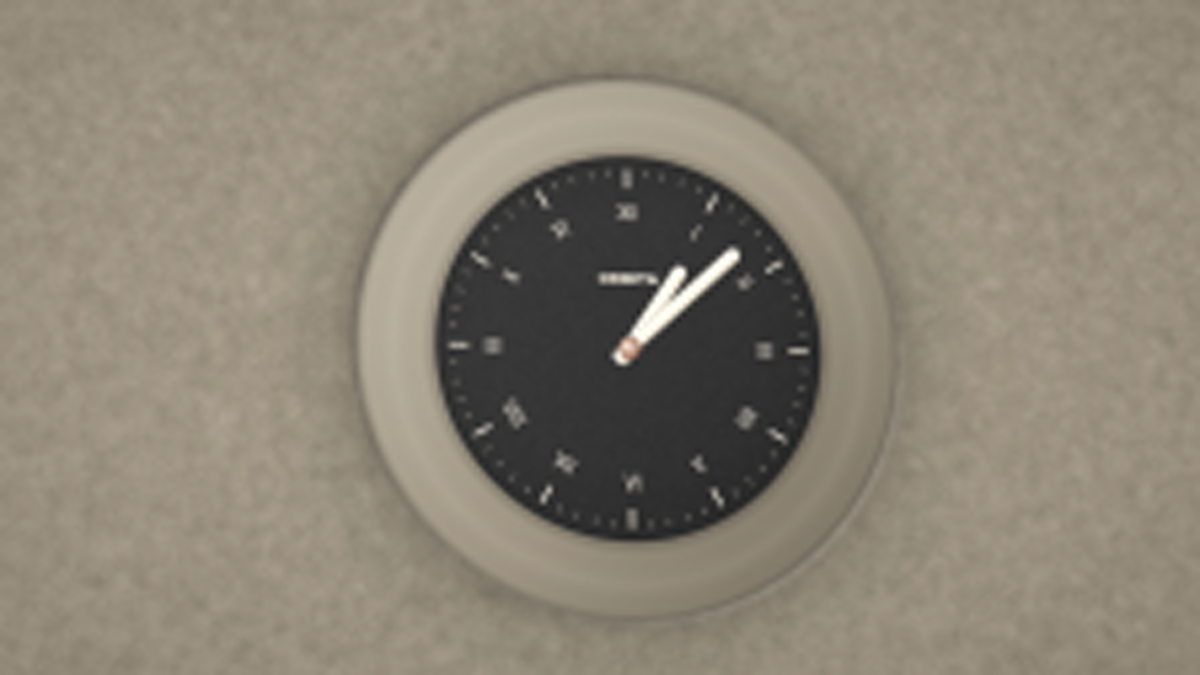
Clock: 1:08
